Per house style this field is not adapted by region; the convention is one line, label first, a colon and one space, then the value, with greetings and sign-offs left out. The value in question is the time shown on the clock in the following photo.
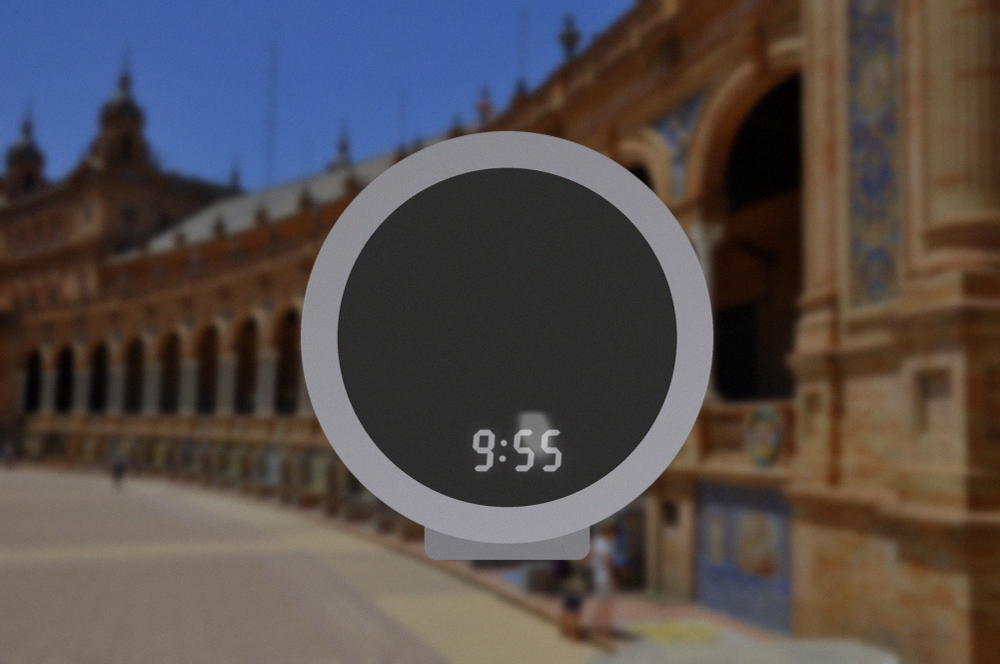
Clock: 9:55
